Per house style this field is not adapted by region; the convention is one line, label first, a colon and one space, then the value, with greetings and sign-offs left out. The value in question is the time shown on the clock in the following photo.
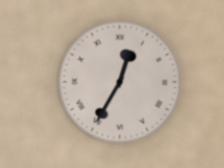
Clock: 12:35
